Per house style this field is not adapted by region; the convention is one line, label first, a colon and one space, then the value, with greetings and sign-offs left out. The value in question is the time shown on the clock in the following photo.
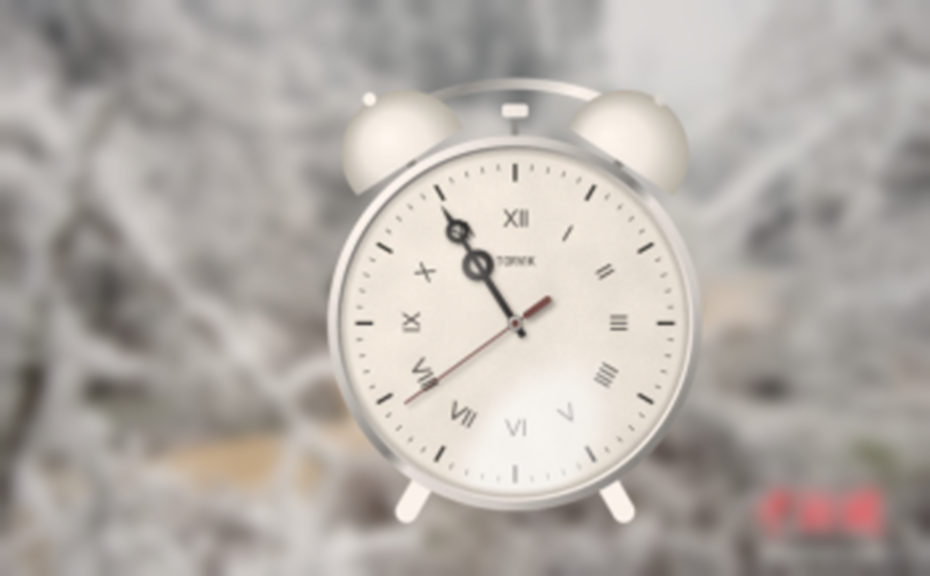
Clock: 10:54:39
